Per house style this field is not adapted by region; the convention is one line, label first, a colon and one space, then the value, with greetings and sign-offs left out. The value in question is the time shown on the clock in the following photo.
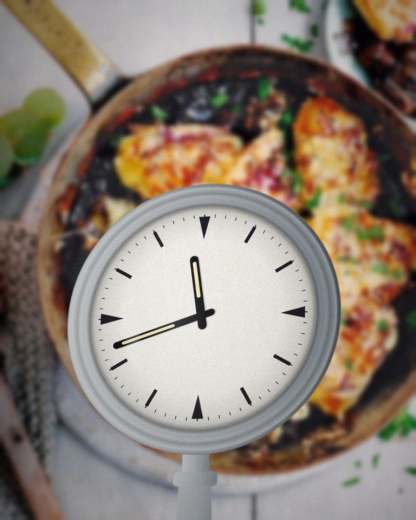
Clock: 11:42
